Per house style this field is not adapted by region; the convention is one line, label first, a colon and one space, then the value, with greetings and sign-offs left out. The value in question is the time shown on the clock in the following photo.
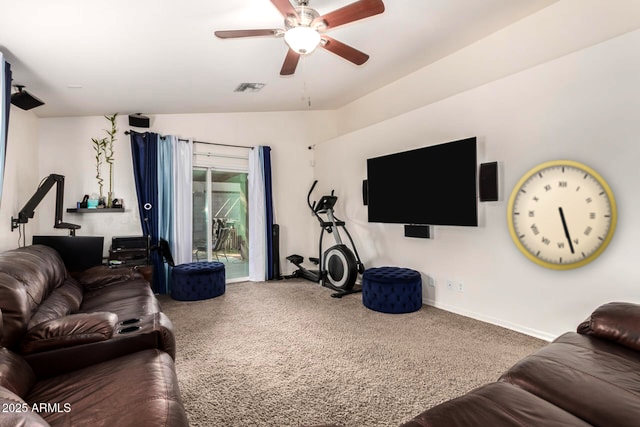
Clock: 5:27
